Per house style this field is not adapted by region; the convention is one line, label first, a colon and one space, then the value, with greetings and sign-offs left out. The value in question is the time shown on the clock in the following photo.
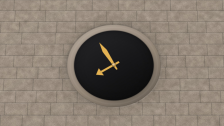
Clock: 7:55
